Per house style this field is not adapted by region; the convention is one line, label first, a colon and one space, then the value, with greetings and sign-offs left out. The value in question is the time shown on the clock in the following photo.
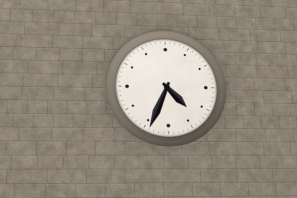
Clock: 4:34
